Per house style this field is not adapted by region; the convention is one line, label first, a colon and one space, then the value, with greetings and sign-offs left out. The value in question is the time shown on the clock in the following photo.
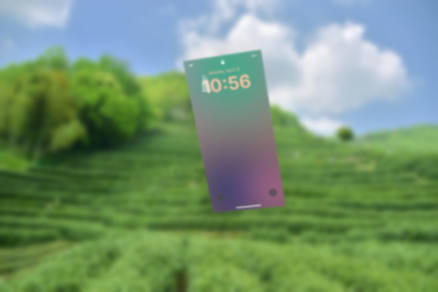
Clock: 10:56
